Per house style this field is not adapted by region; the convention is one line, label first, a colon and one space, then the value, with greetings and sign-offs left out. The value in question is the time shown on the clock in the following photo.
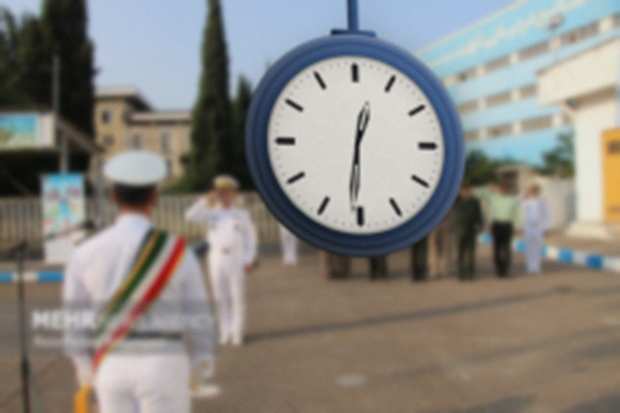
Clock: 12:31
